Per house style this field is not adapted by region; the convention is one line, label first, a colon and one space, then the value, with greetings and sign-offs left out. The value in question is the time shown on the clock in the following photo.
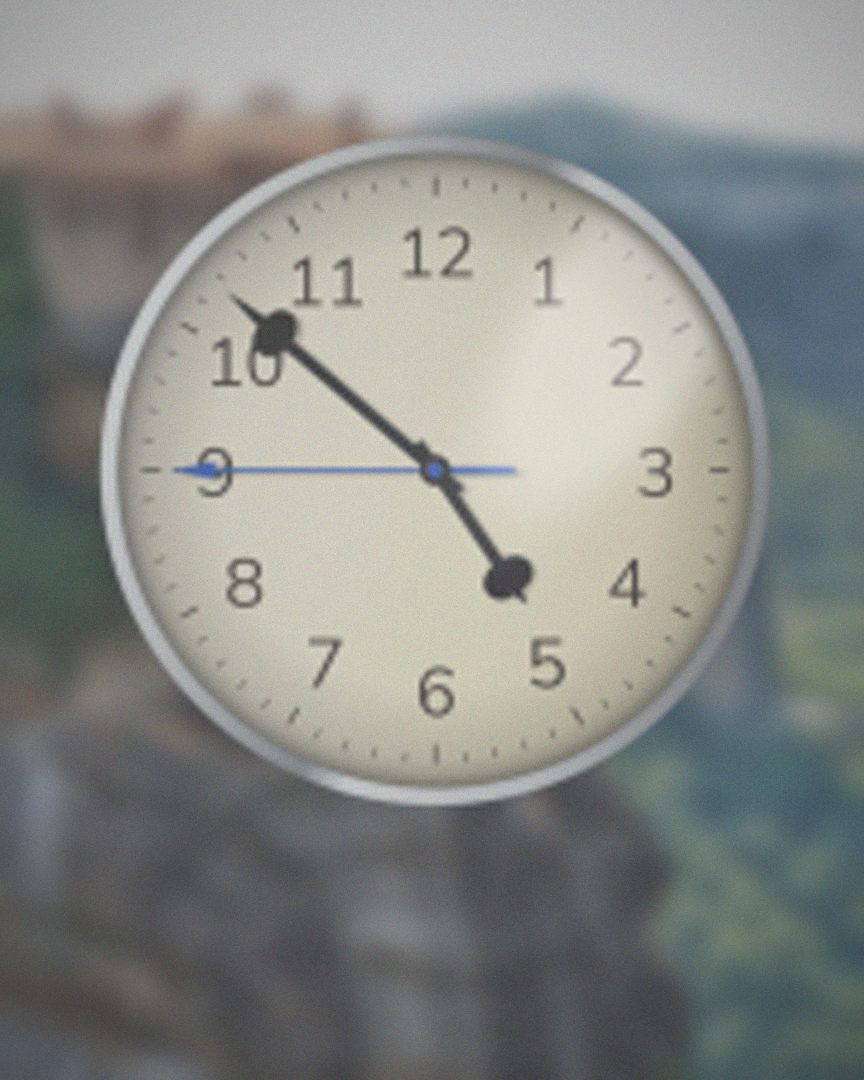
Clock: 4:51:45
